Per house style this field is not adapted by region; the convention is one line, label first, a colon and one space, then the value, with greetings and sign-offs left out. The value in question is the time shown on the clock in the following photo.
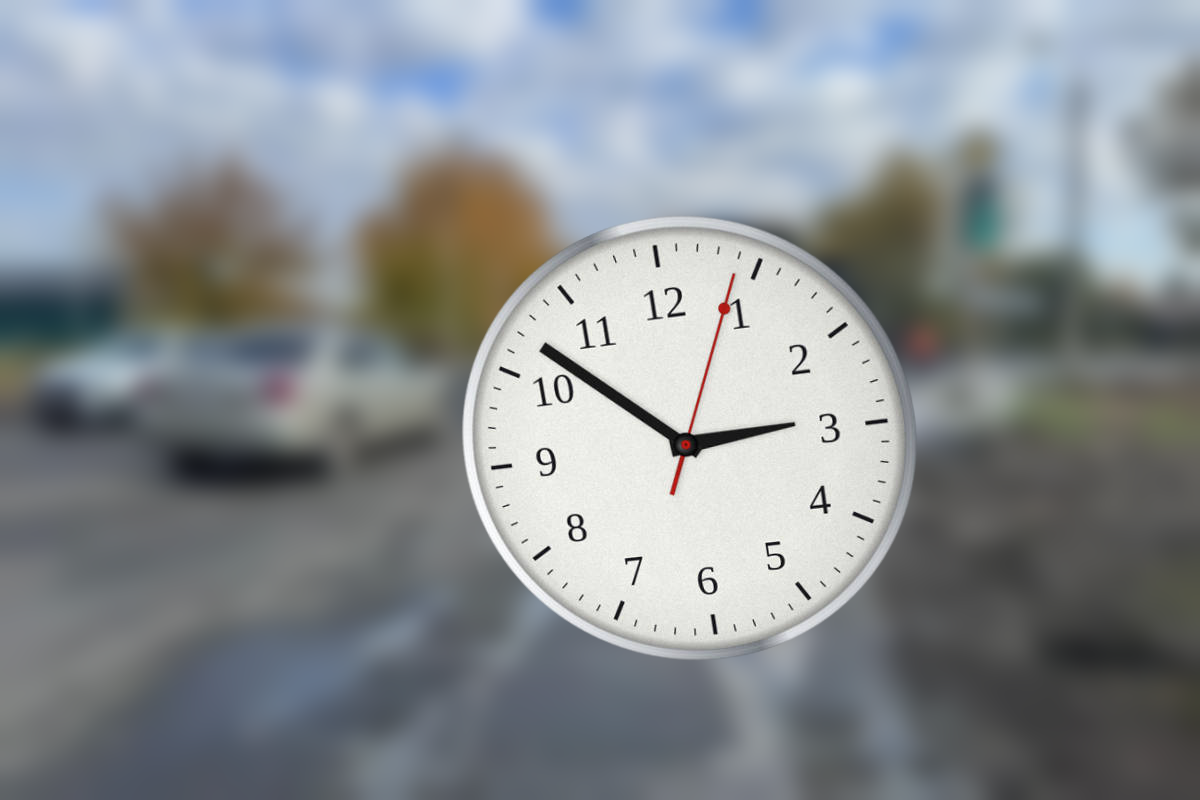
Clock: 2:52:04
